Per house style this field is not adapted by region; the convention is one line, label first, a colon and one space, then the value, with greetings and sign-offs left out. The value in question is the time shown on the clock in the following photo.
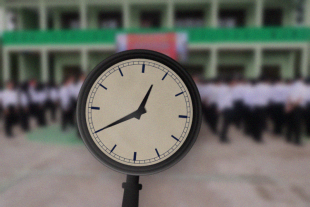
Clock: 12:40
